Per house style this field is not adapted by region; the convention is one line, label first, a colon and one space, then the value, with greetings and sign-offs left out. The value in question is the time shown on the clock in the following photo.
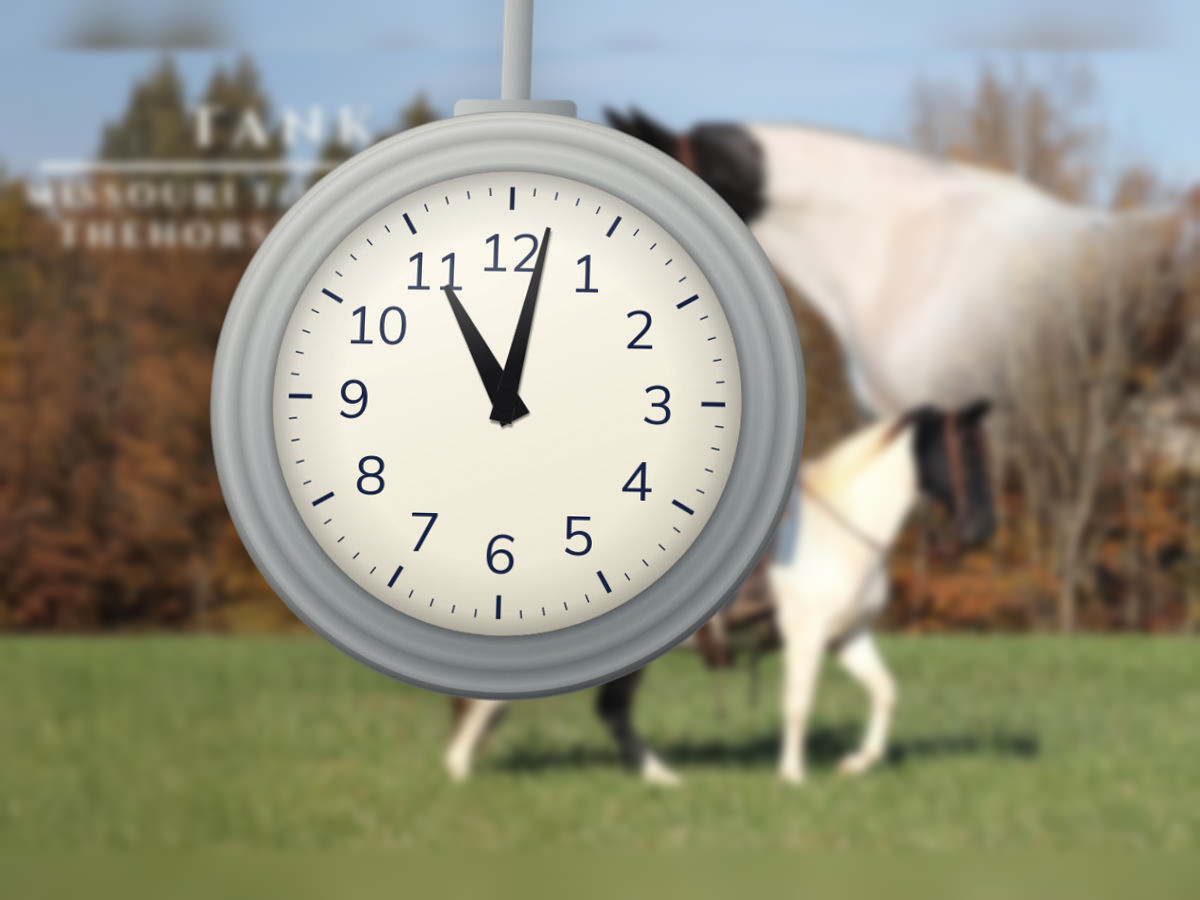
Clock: 11:02
